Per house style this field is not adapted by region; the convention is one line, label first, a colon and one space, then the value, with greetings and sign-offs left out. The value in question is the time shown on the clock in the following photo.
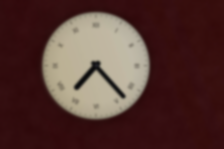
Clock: 7:23
